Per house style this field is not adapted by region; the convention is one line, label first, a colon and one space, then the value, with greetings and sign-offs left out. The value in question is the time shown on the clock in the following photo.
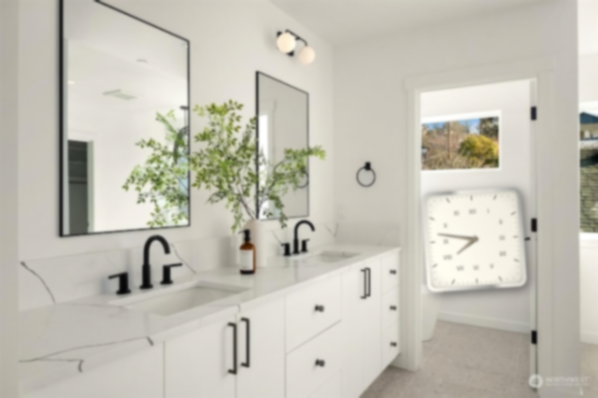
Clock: 7:47
